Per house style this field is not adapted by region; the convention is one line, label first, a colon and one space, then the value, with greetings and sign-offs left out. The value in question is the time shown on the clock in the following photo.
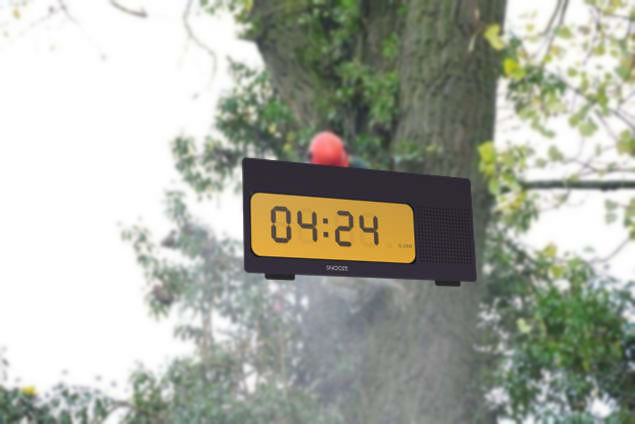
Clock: 4:24
